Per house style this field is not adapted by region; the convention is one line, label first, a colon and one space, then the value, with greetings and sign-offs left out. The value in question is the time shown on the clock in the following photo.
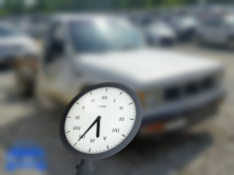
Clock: 5:35
